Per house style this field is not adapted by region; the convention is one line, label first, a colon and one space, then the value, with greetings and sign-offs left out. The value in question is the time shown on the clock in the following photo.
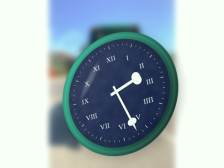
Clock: 2:27
